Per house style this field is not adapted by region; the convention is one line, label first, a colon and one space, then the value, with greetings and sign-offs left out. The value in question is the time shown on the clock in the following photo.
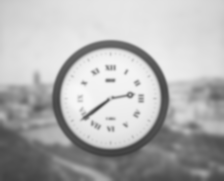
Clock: 2:39
